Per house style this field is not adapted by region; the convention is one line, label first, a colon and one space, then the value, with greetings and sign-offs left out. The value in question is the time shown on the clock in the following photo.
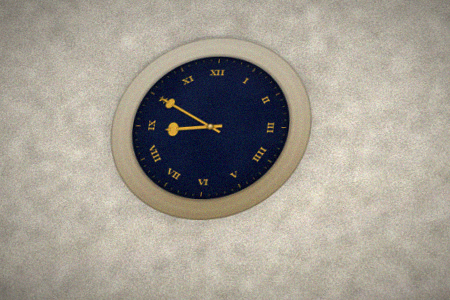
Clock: 8:50
